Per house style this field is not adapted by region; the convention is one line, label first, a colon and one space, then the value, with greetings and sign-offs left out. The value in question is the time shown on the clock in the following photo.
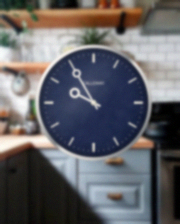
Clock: 9:55
